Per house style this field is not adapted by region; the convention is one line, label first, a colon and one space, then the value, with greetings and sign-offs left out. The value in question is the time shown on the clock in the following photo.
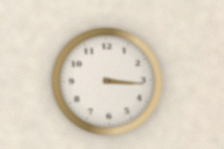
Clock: 3:16
